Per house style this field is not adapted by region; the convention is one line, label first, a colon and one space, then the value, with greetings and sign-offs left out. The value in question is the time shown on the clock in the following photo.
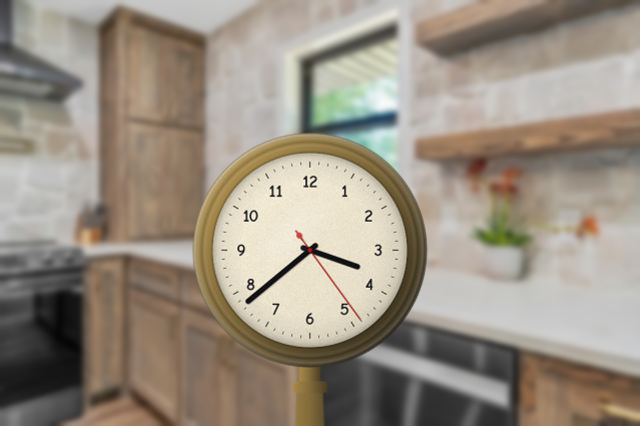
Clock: 3:38:24
